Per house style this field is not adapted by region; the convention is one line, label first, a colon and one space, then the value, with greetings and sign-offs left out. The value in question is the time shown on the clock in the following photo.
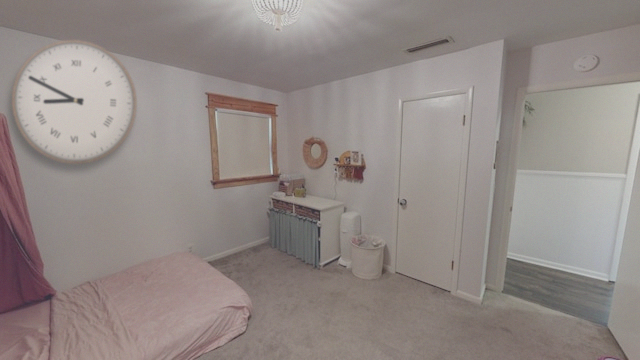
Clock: 8:49
